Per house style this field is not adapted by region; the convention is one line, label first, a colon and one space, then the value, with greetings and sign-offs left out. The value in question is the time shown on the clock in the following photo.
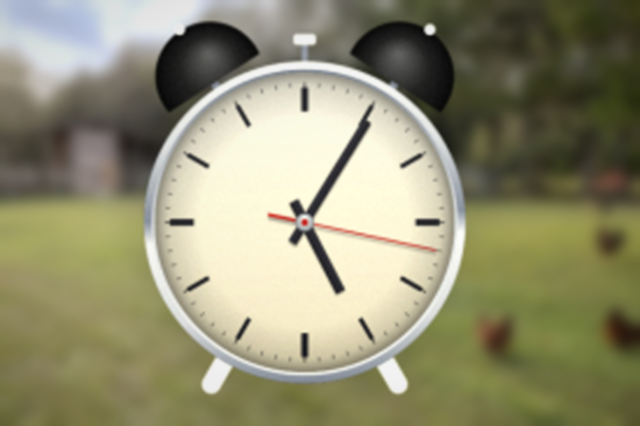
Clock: 5:05:17
